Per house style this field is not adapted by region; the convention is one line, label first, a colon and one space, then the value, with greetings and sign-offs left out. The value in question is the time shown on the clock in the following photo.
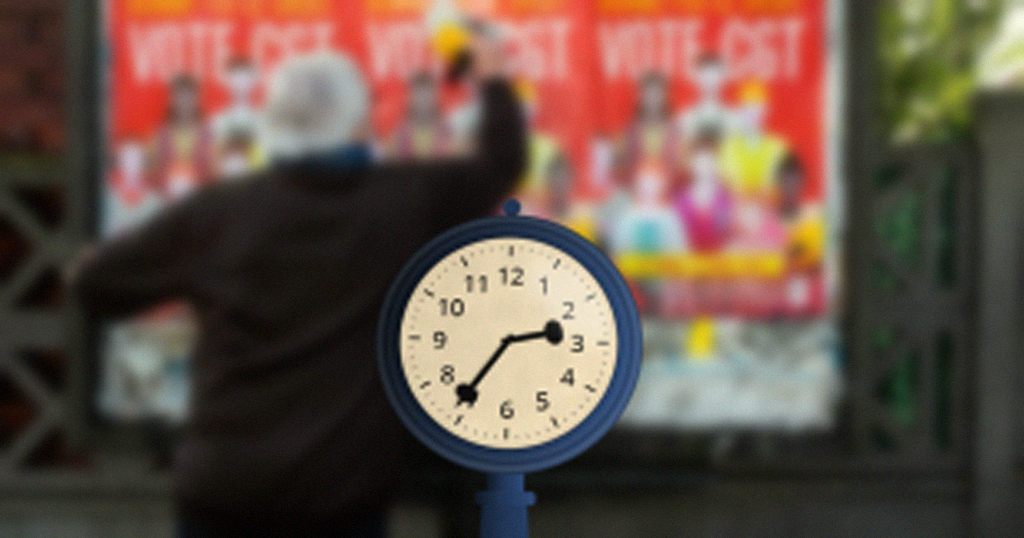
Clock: 2:36
